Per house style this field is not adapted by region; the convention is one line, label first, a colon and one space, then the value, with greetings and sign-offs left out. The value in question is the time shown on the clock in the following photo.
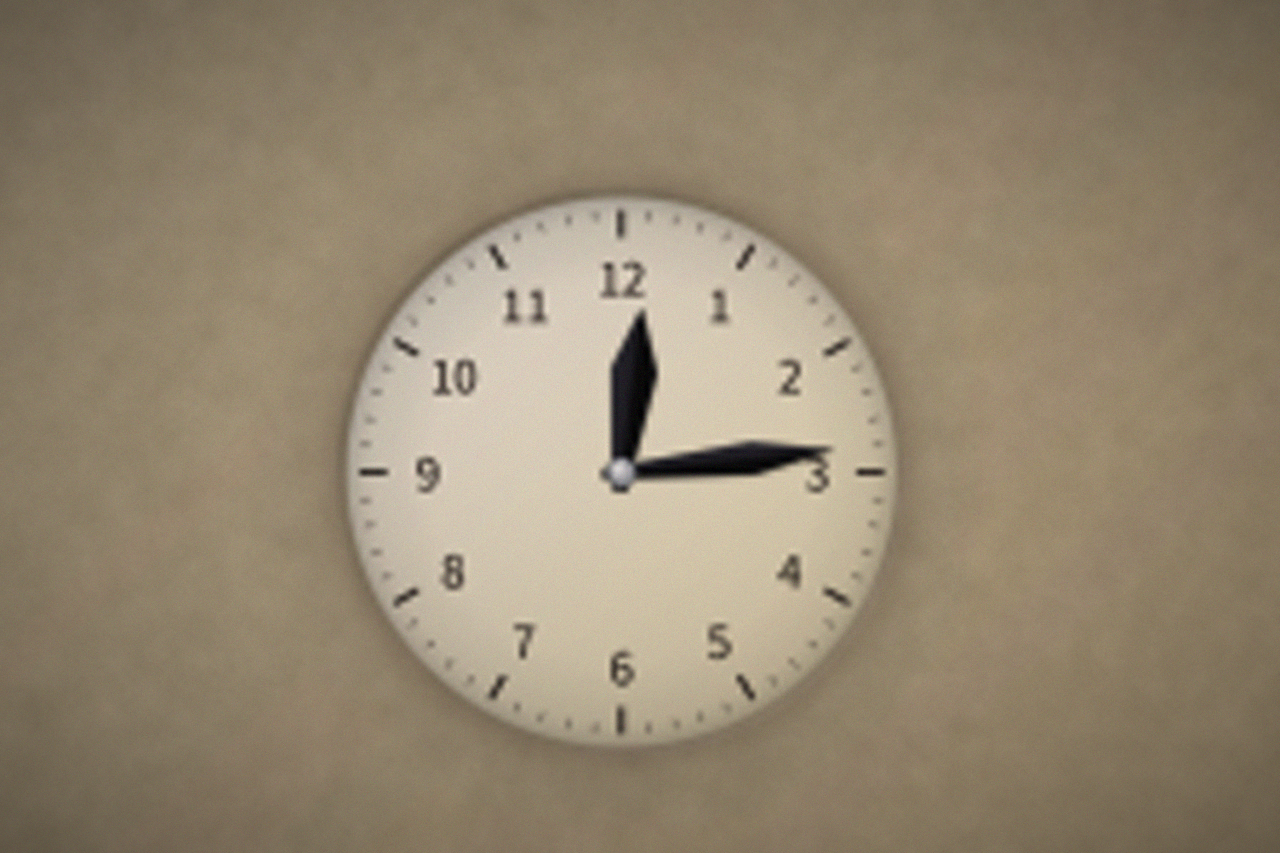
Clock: 12:14
